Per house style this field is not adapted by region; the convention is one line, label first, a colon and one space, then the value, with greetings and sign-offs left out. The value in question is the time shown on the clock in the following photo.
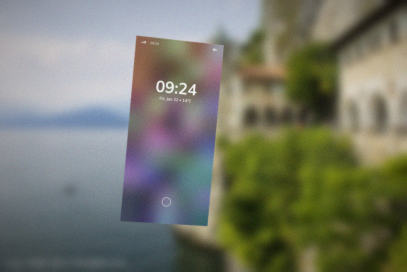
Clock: 9:24
